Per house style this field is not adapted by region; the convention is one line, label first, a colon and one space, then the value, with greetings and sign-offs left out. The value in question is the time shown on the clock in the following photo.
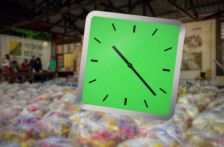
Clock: 10:22
